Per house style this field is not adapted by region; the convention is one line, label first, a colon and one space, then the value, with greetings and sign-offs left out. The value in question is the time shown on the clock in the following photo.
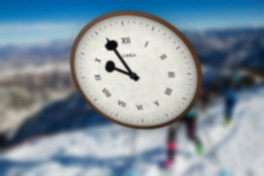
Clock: 9:56
